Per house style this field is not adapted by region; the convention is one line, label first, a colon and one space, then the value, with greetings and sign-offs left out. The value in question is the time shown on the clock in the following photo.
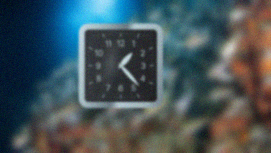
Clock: 1:23
